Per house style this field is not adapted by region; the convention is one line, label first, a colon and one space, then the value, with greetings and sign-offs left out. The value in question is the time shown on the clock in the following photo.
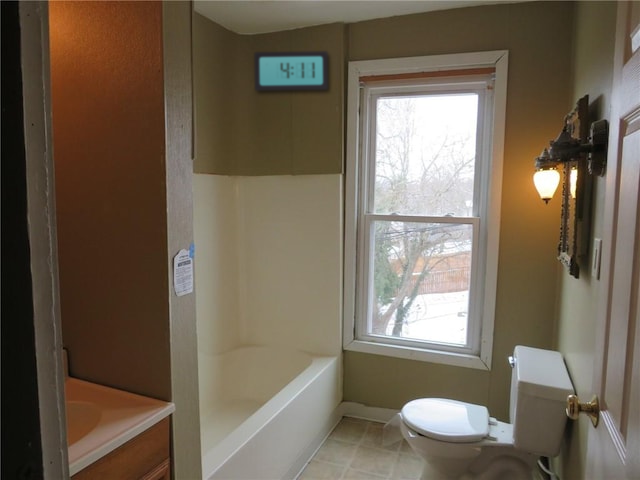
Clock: 4:11
